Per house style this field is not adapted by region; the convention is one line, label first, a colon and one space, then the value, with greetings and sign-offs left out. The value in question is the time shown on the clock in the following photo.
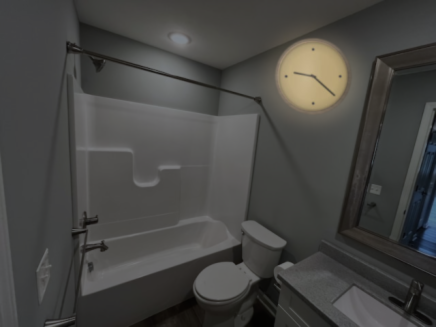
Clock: 9:22
